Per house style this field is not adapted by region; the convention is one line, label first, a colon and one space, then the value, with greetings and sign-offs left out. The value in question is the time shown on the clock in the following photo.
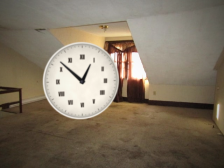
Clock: 12:52
